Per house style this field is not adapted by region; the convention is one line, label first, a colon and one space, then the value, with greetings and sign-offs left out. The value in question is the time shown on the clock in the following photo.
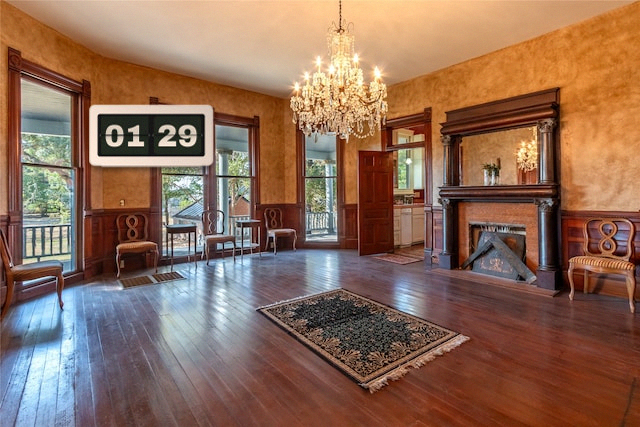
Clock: 1:29
